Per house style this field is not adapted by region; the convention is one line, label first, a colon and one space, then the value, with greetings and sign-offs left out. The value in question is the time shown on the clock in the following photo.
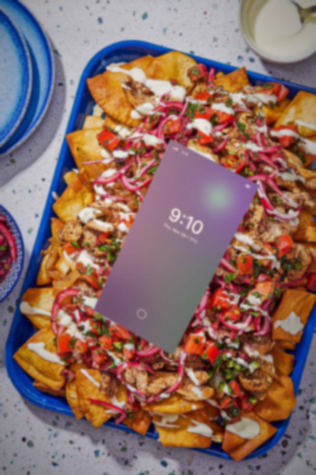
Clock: 9:10
